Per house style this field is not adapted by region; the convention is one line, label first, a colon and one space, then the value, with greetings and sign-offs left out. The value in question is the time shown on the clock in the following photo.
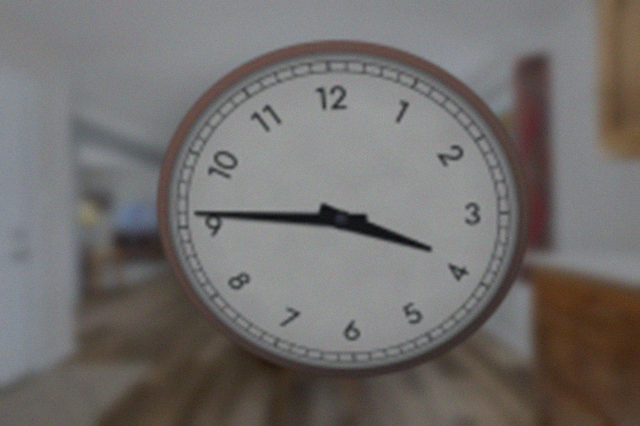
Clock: 3:46
